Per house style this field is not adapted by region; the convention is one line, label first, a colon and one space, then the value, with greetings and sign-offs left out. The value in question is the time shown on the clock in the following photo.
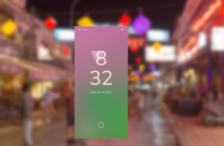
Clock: 8:32
